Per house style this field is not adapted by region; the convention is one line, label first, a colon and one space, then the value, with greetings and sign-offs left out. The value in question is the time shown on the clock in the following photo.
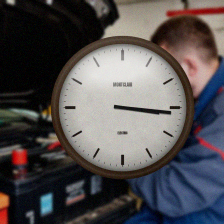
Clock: 3:16
